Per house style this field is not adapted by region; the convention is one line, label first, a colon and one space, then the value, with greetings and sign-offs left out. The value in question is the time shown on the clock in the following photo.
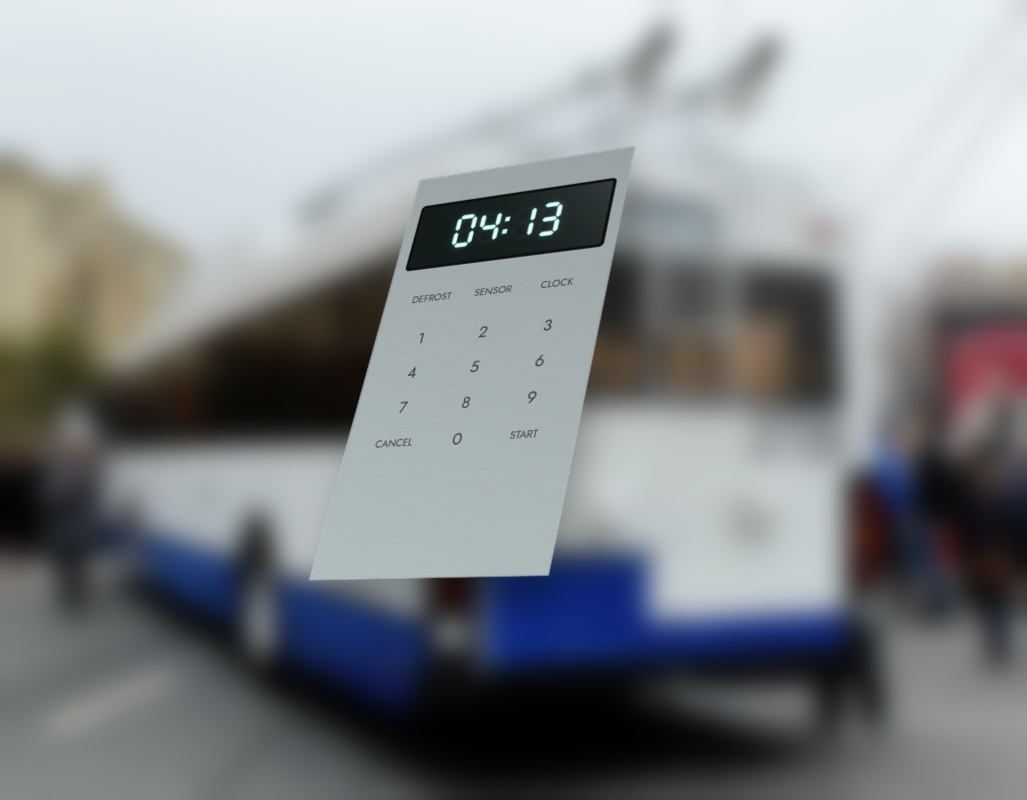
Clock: 4:13
